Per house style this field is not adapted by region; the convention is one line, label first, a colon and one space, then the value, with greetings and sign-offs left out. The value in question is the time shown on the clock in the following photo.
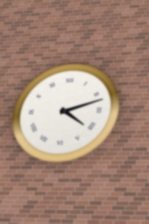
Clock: 4:12
